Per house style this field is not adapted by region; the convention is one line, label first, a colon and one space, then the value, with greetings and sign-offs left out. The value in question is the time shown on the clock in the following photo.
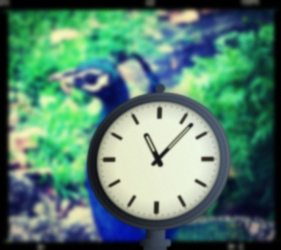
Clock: 11:07
